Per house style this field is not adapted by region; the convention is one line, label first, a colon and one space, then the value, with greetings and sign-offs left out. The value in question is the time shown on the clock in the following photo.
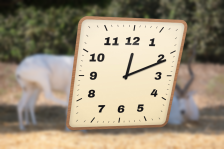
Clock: 12:11
